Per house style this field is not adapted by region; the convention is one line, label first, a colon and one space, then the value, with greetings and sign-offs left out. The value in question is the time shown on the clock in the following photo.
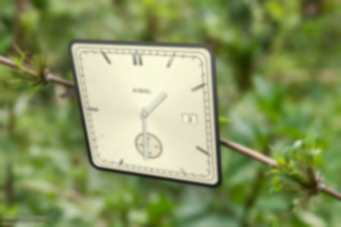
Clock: 1:31
